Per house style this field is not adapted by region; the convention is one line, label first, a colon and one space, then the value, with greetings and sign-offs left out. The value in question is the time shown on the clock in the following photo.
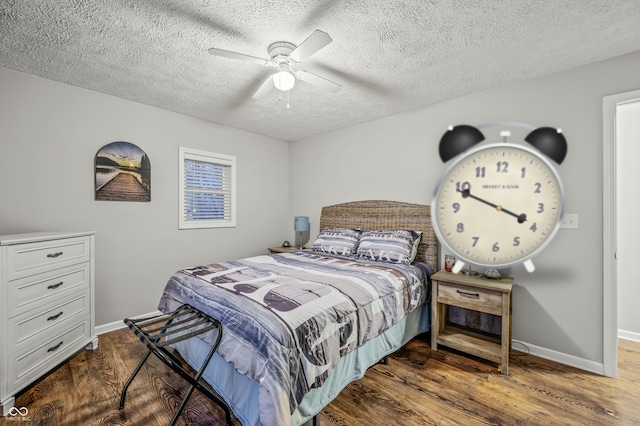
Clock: 3:49
